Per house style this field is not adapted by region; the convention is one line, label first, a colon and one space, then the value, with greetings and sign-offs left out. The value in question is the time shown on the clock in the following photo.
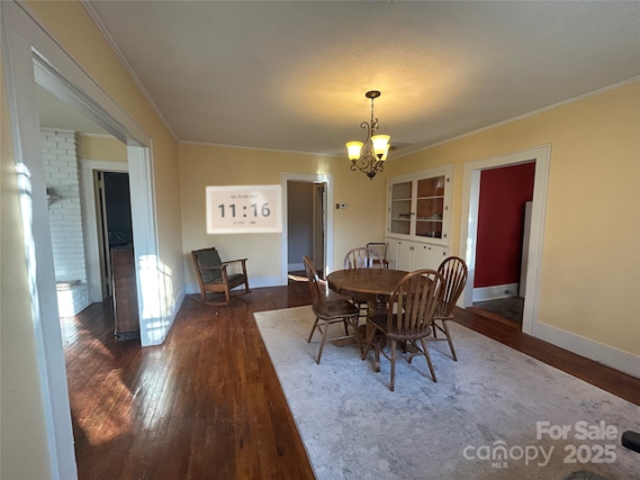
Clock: 11:16
